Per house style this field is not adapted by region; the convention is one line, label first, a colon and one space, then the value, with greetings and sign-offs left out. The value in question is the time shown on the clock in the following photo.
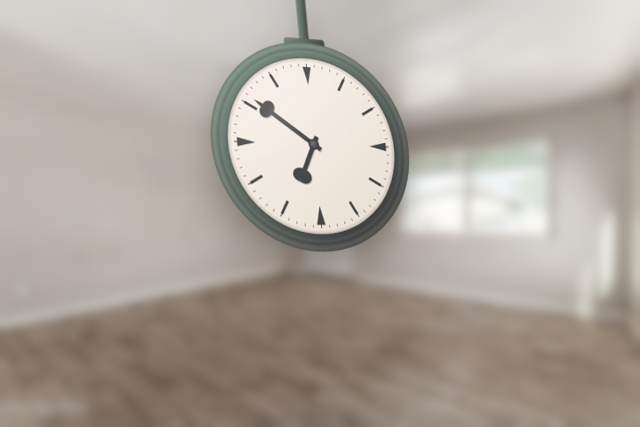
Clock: 6:51
